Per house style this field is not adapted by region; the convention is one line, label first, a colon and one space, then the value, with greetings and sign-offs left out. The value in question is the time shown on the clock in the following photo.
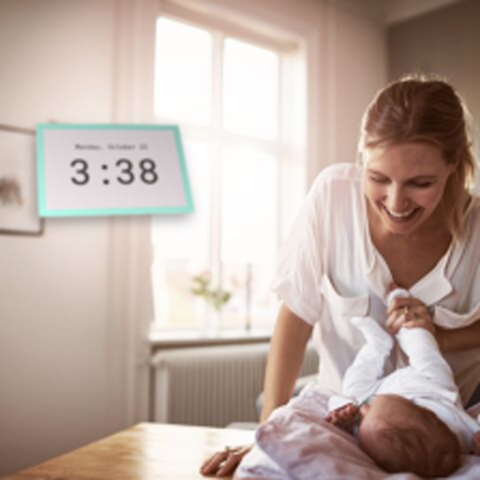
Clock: 3:38
